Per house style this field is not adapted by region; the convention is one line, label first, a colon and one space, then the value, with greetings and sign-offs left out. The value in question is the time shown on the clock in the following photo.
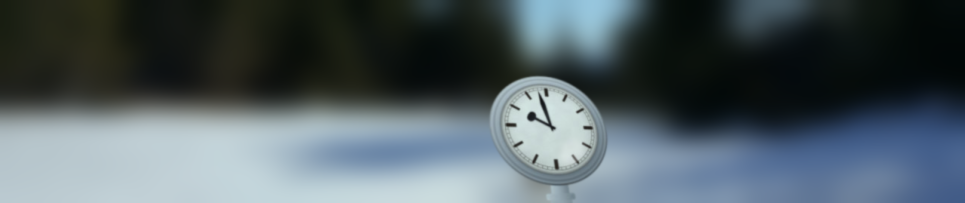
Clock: 9:58
